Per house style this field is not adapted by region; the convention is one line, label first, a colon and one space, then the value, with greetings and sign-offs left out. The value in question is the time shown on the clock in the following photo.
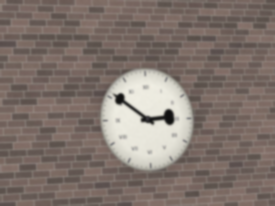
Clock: 2:51
